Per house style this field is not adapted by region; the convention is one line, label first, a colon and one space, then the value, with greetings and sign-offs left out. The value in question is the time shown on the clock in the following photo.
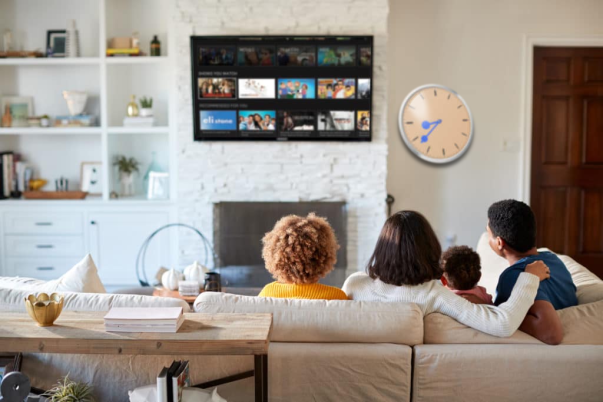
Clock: 8:38
